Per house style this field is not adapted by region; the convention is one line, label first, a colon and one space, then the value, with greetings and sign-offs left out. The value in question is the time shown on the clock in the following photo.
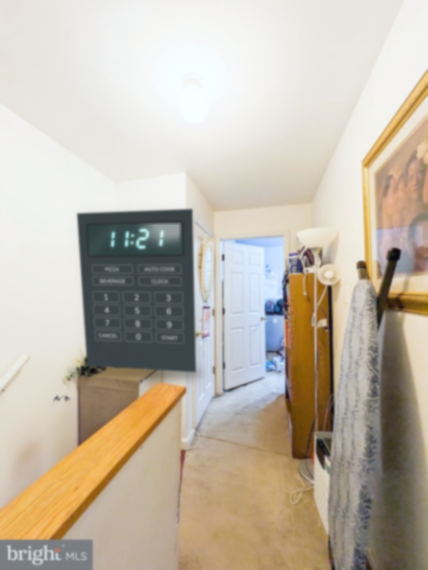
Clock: 11:21
